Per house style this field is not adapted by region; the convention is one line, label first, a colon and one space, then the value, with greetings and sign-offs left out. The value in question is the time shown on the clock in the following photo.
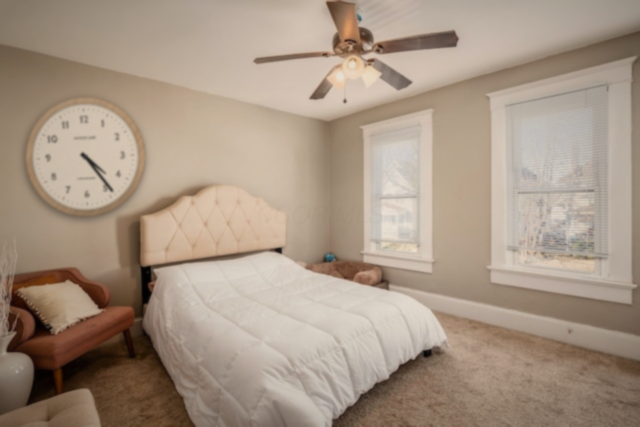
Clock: 4:24
